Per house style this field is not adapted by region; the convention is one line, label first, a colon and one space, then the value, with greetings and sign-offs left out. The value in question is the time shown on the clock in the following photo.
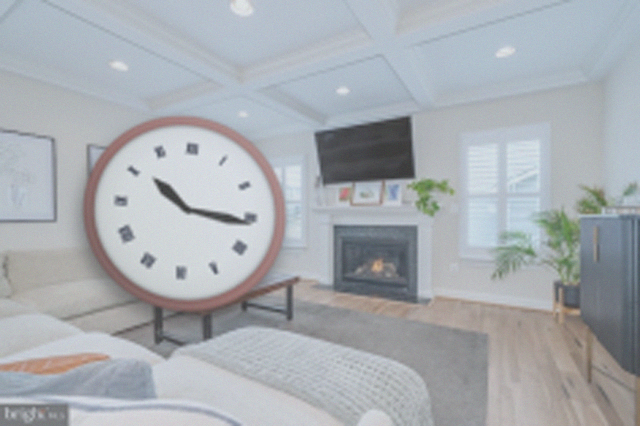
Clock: 10:16
